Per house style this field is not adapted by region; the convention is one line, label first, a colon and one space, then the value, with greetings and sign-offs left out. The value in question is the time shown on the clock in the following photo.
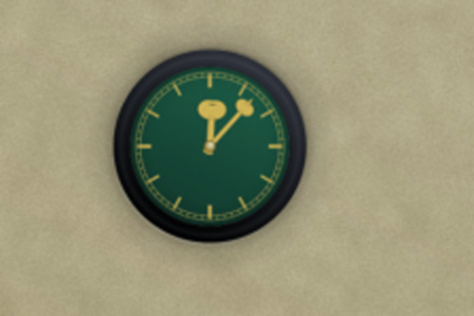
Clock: 12:07
